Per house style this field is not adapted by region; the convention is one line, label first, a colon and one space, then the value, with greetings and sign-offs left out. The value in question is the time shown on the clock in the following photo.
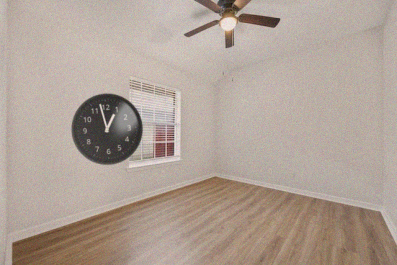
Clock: 12:58
